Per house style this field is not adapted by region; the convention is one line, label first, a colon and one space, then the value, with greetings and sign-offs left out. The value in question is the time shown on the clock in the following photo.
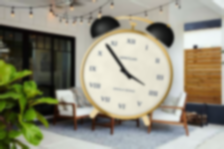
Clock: 3:53
